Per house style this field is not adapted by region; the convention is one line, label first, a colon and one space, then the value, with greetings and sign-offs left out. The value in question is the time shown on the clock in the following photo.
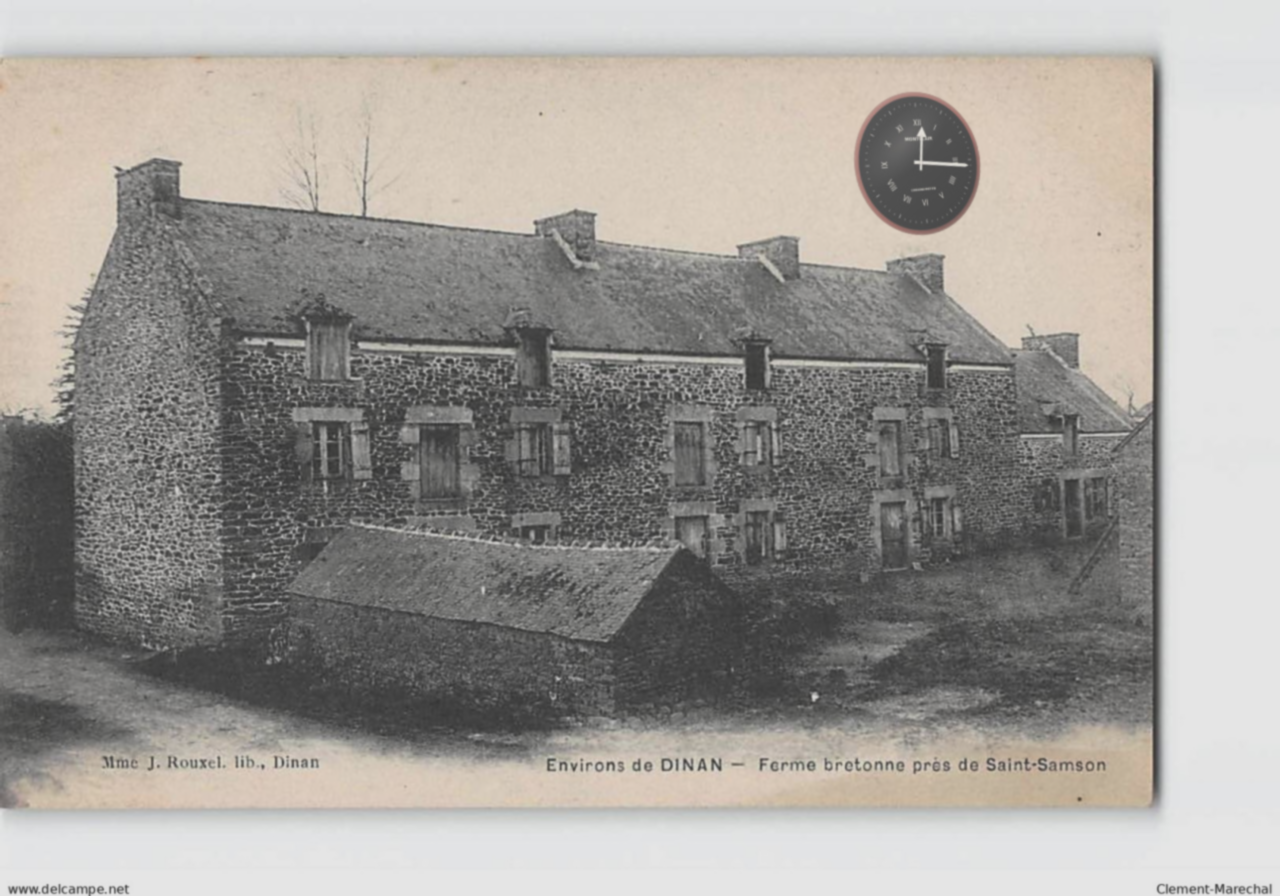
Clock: 12:16
